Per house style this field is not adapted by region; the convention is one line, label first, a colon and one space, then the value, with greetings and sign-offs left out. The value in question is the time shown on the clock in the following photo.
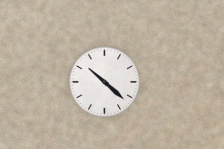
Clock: 10:22
